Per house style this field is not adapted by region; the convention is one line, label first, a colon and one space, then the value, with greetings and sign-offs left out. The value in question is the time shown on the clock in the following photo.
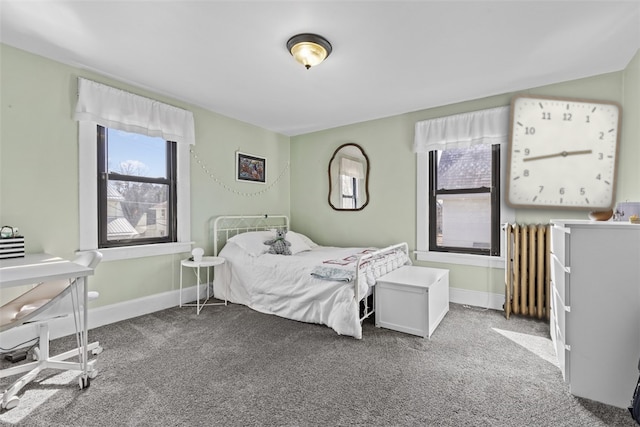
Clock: 2:43
